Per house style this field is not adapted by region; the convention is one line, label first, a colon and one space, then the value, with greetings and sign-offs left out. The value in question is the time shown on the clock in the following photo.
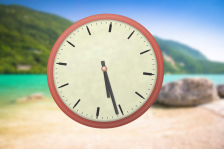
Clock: 5:26
